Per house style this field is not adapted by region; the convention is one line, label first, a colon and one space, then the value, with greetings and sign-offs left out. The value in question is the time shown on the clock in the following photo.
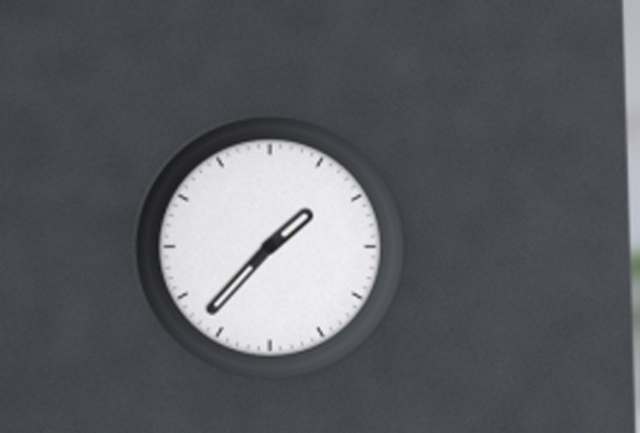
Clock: 1:37
